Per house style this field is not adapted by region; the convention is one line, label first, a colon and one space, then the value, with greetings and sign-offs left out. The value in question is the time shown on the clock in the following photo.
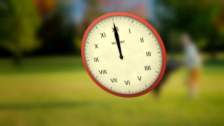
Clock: 12:00
